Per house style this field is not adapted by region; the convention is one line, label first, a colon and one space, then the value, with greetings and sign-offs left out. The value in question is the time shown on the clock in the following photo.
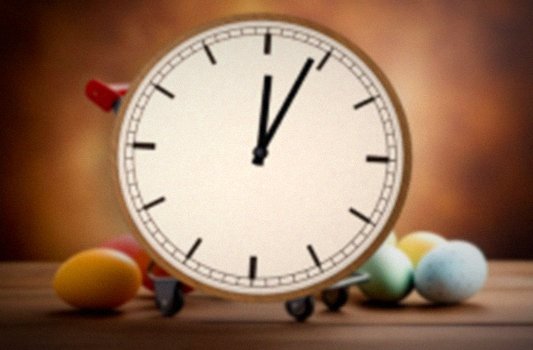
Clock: 12:04
